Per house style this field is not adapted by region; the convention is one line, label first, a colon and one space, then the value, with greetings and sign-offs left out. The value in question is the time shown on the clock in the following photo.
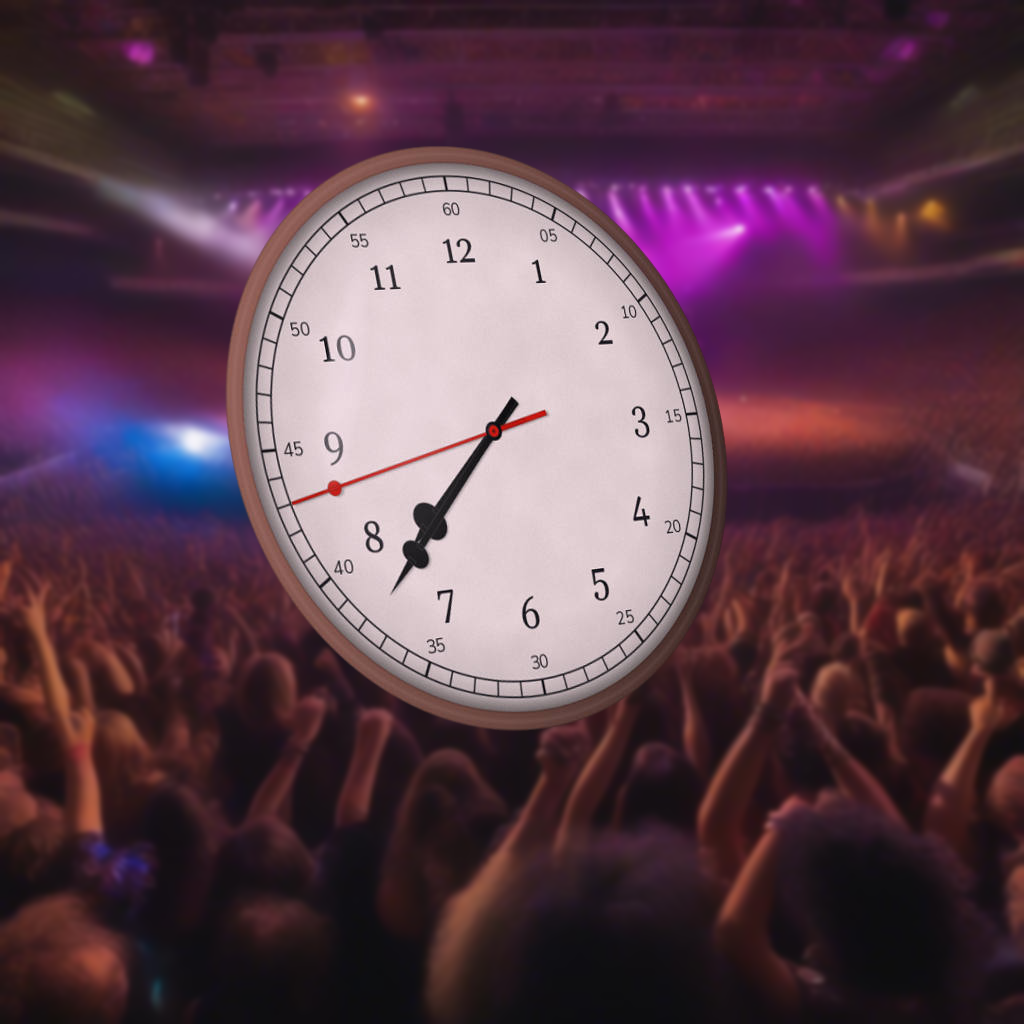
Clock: 7:37:43
